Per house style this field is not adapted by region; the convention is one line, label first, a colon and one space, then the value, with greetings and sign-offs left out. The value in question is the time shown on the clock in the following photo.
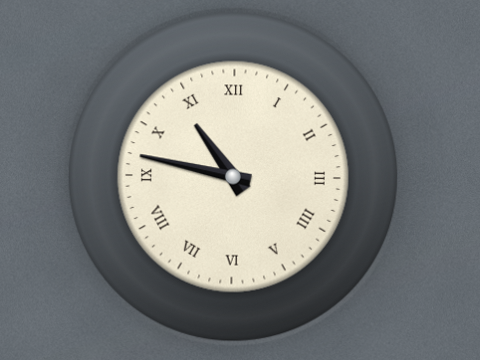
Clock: 10:47
